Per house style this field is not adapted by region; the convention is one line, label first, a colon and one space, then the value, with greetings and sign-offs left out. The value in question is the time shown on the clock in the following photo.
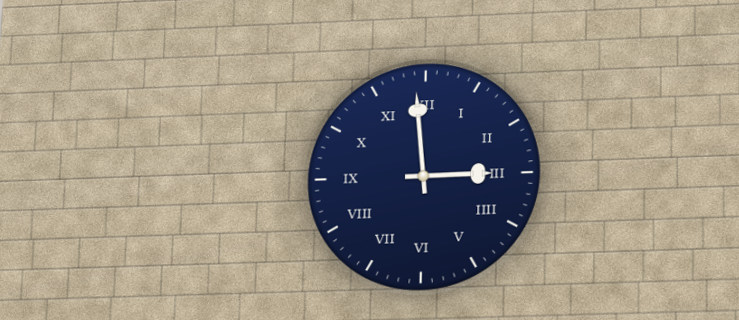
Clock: 2:59
